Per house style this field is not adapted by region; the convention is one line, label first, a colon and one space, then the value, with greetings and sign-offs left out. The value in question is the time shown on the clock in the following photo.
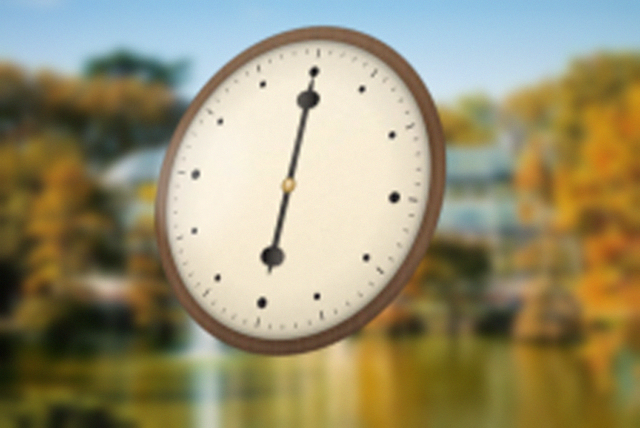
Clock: 6:00
